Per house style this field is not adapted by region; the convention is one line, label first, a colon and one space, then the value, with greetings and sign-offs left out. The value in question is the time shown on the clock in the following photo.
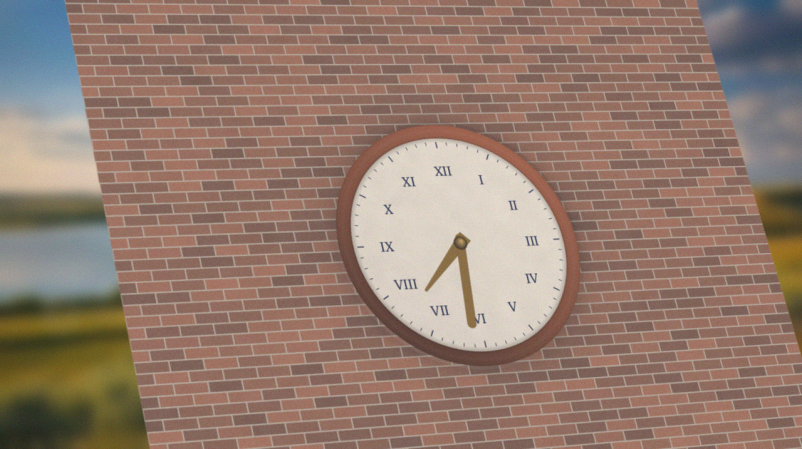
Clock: 7:31
